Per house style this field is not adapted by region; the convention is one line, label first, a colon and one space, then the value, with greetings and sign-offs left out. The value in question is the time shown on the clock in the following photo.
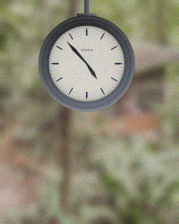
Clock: 4:53
